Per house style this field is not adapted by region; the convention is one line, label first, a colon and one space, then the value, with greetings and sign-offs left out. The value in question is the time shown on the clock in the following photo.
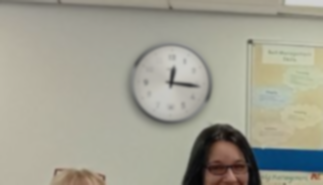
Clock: 12:16
